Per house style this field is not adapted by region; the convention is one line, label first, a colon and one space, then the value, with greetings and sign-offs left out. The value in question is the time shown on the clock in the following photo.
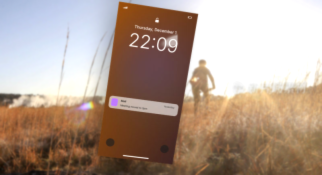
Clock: 22:09
